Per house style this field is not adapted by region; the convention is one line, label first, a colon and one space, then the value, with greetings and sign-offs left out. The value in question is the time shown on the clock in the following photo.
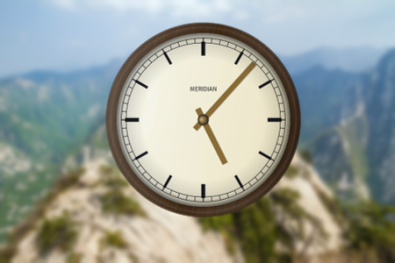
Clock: 5:07
